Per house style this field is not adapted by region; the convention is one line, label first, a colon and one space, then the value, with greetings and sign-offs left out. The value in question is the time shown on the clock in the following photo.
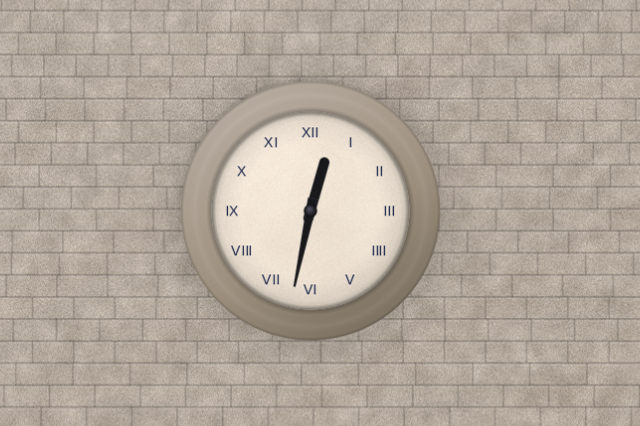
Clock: 12:32
